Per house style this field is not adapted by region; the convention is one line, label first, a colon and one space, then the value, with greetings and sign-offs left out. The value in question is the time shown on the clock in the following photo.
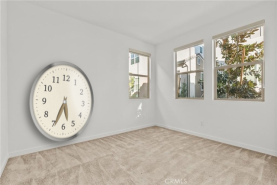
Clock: 5:34
